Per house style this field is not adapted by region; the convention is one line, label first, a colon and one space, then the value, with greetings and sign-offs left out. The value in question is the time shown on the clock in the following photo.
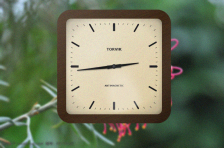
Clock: 2:44
